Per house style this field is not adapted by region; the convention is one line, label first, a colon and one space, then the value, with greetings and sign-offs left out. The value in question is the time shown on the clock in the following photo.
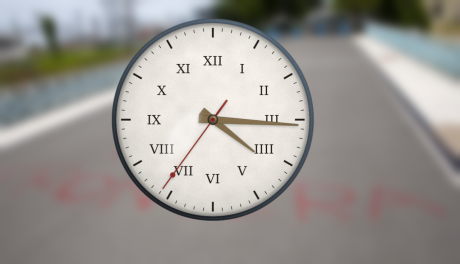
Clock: 4:15:36
